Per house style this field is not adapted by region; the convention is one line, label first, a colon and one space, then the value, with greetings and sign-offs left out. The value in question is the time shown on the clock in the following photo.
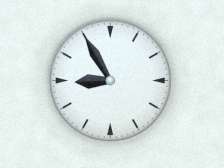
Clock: 8:55
